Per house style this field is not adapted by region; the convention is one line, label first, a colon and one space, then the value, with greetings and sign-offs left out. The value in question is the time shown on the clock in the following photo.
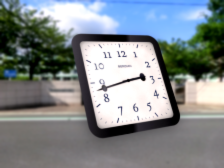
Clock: 2:43
